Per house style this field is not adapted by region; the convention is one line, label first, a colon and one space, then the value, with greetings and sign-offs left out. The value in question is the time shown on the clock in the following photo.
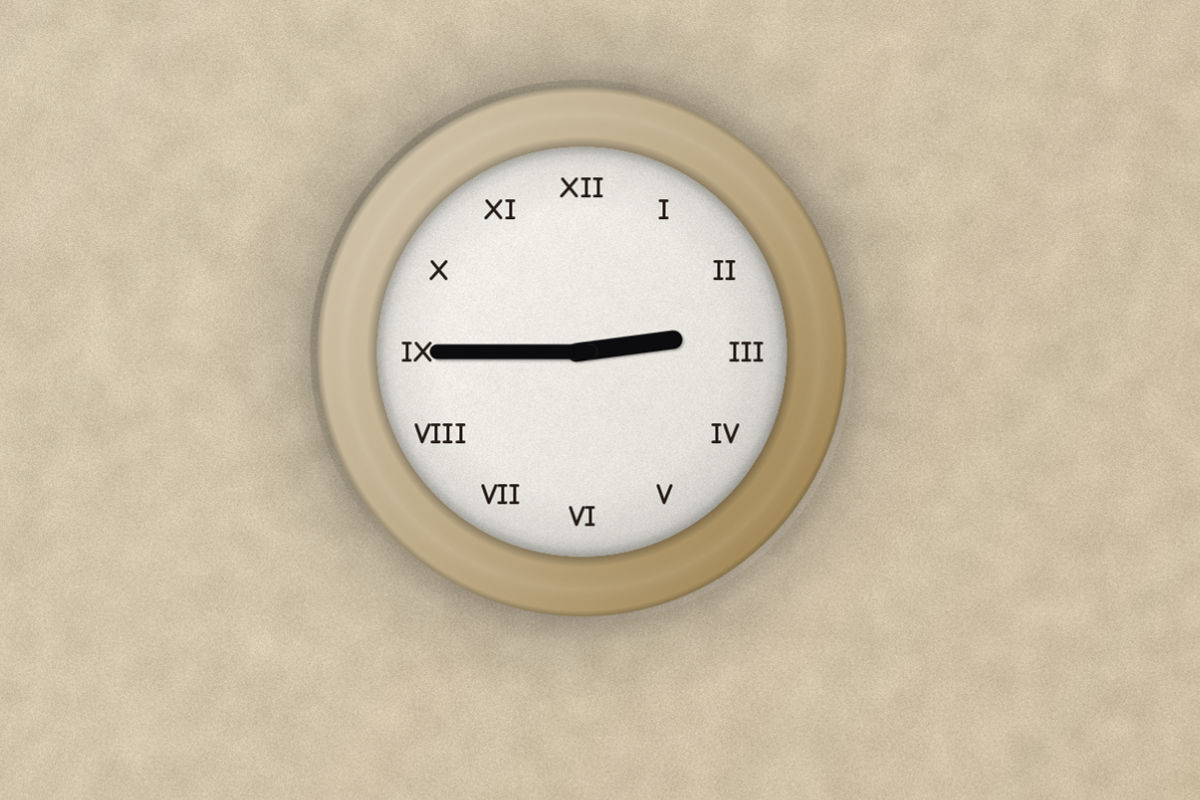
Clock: 2:45
